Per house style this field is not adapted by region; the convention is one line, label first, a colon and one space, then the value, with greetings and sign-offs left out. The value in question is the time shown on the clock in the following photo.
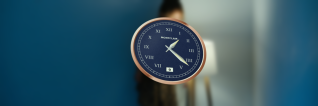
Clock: 1:22
